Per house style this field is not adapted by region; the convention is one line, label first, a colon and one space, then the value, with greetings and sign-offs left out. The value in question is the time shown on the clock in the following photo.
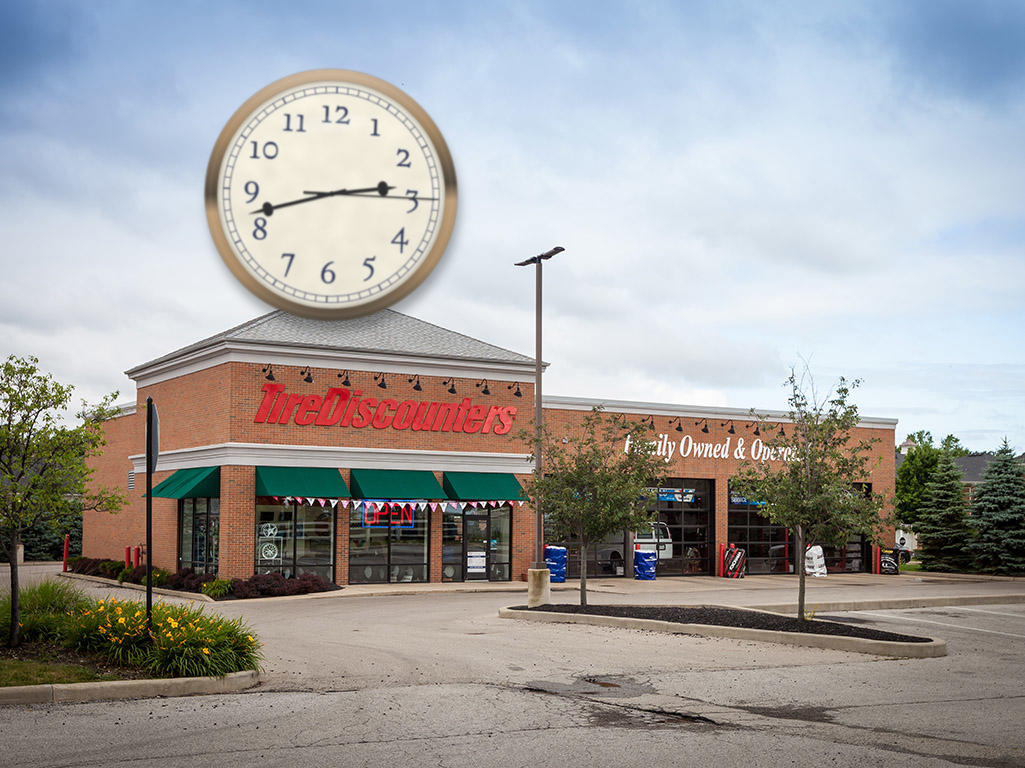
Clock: 2:42:15
